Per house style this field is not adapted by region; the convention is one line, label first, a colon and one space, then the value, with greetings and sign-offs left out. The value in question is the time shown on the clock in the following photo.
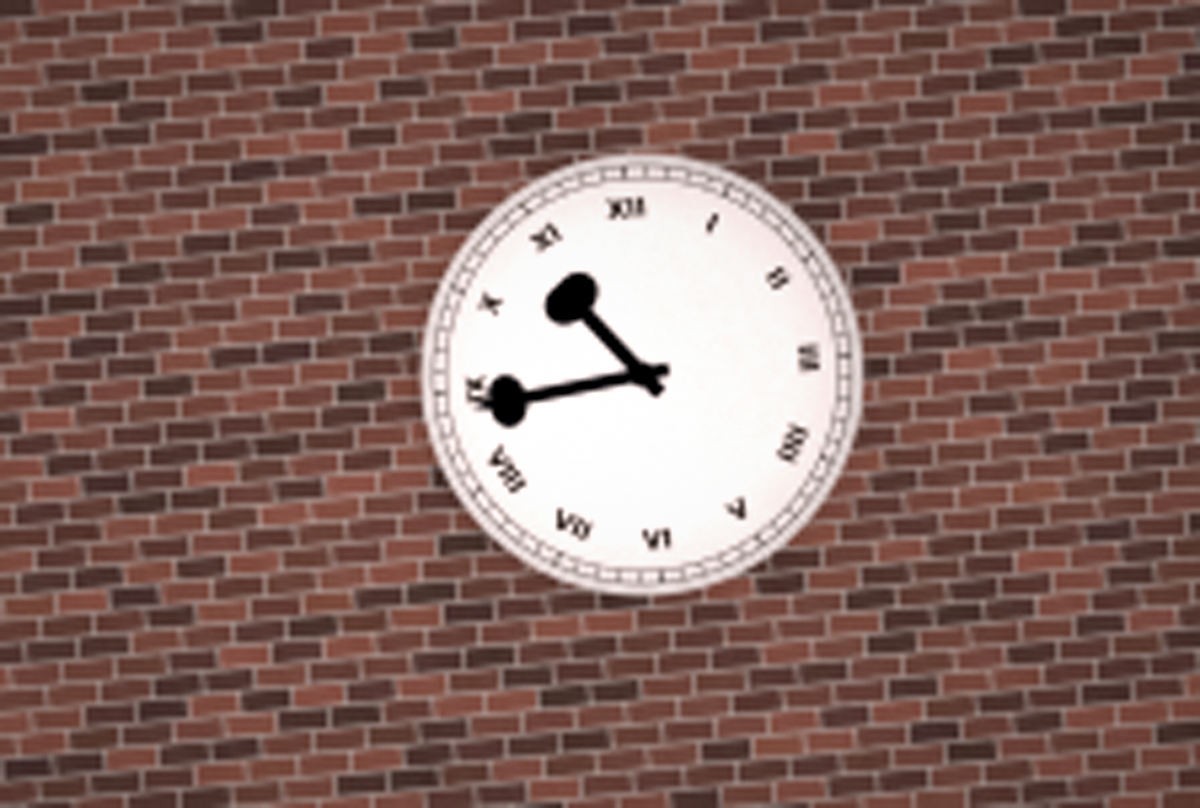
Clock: 10:44
